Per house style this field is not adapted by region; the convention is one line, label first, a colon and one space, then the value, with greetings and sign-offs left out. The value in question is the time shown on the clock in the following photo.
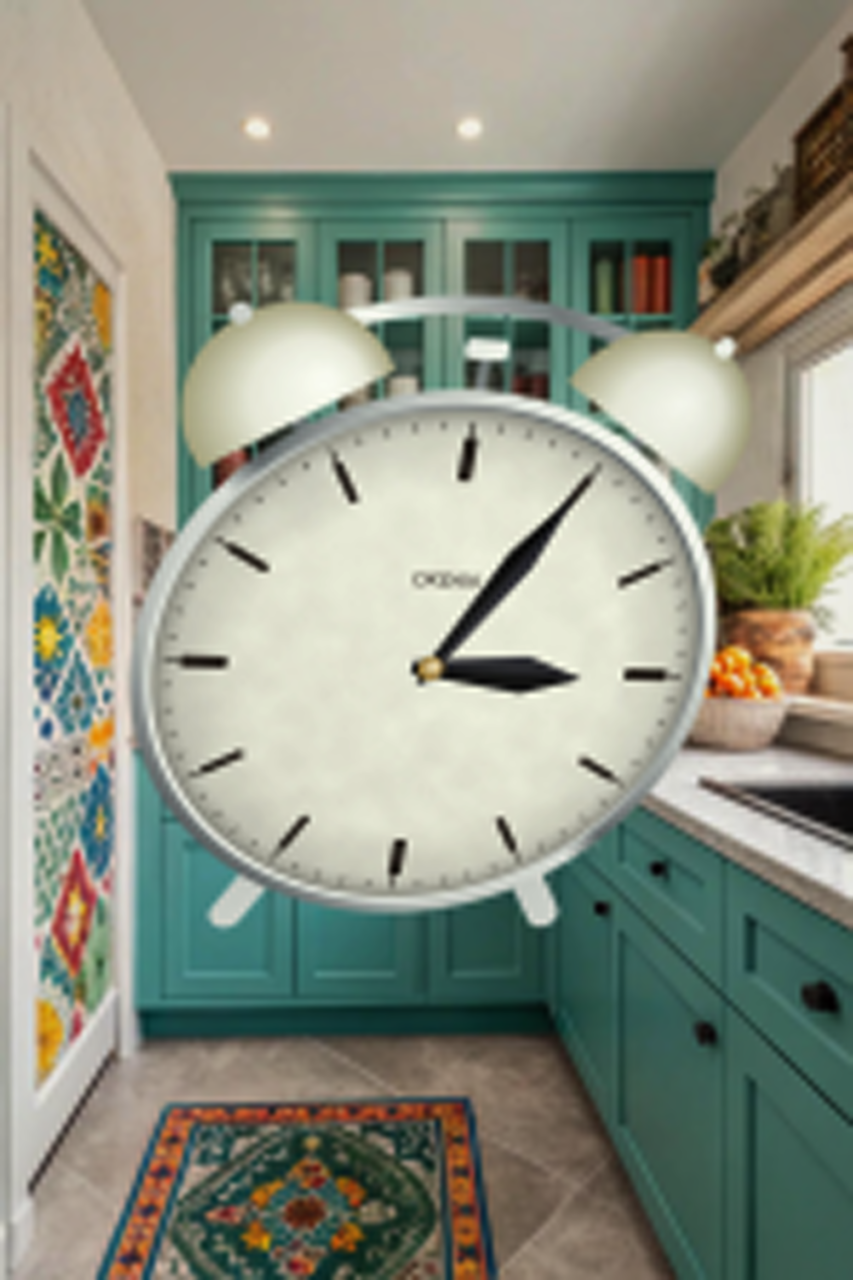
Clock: 3:05
